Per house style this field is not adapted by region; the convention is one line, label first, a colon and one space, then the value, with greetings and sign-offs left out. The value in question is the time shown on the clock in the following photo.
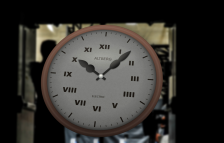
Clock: 10:07
